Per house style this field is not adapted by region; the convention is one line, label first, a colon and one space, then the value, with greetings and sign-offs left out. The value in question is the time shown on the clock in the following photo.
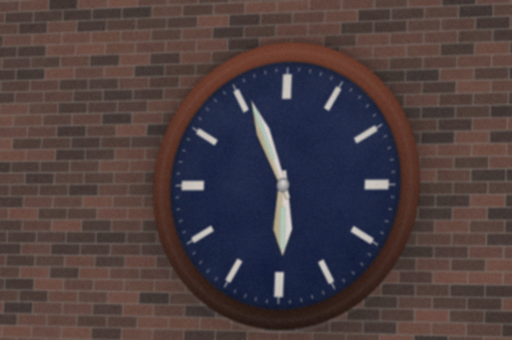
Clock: 5:56
